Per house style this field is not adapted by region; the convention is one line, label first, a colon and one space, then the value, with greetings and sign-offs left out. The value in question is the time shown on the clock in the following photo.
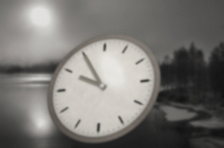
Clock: 9:55
